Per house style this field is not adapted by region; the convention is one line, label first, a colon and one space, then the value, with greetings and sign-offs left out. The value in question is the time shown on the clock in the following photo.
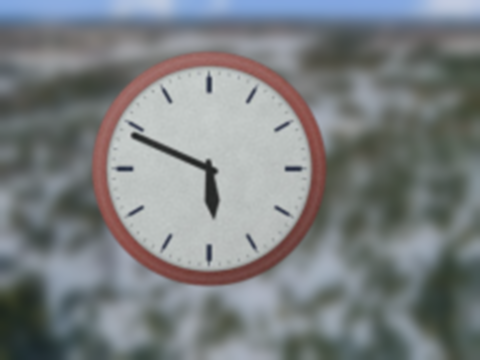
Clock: 5:49
